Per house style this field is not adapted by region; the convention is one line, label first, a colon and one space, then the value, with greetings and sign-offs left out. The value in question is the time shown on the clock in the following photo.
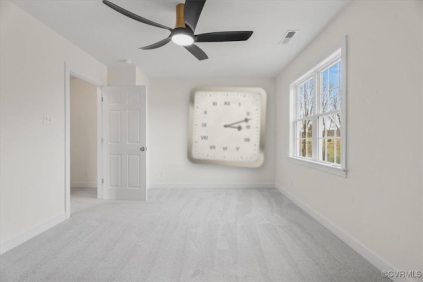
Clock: 3:12
